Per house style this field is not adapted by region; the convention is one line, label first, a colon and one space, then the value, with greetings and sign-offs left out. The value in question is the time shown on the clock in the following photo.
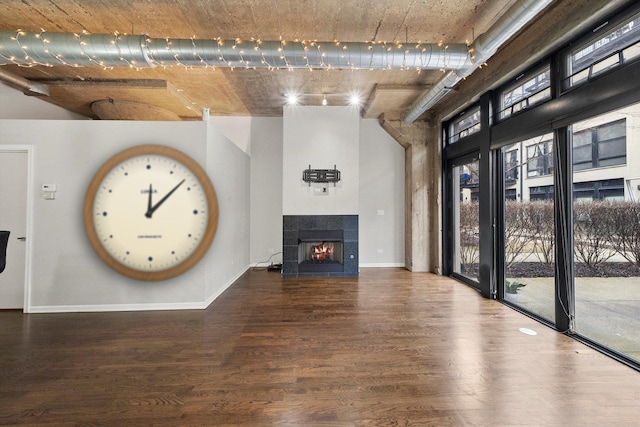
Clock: 12:08
